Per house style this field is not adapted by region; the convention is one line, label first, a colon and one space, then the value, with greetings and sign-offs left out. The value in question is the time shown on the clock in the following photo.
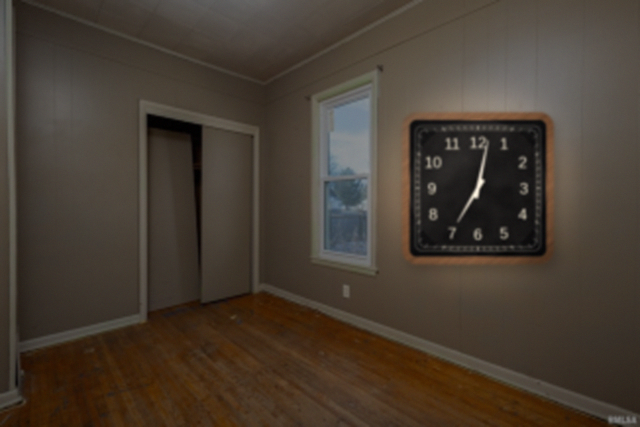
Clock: 7:02
